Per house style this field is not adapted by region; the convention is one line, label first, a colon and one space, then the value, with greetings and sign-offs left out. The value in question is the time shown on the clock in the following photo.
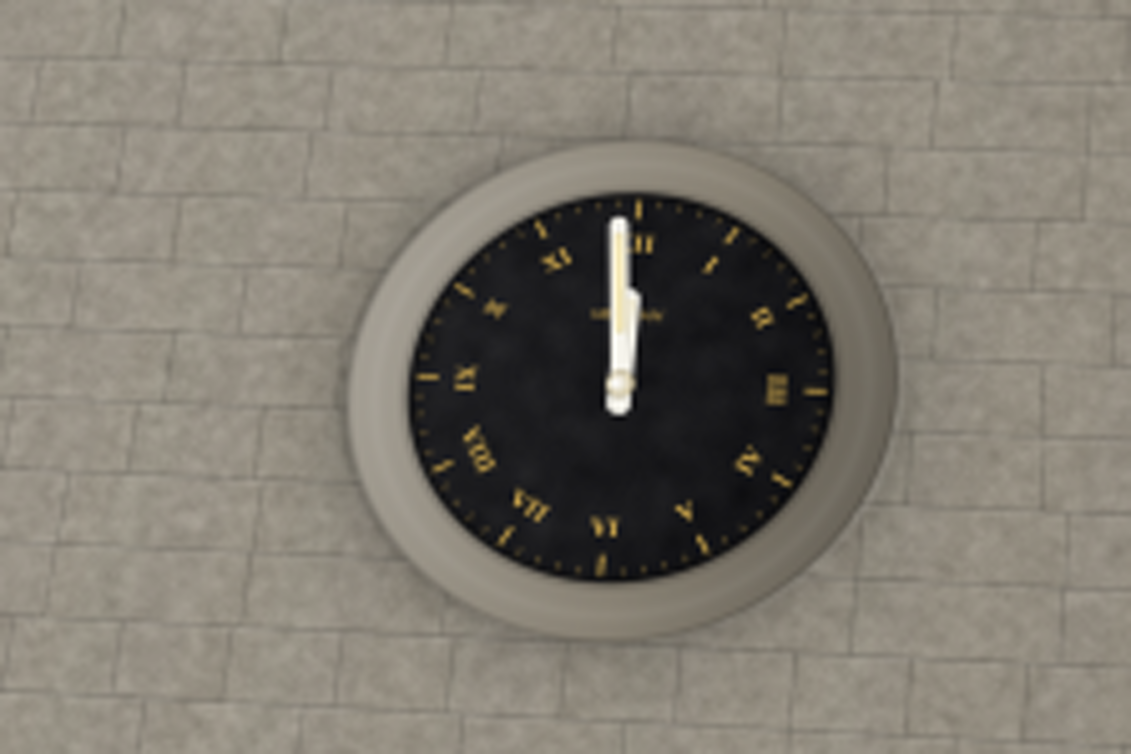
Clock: 11:59
